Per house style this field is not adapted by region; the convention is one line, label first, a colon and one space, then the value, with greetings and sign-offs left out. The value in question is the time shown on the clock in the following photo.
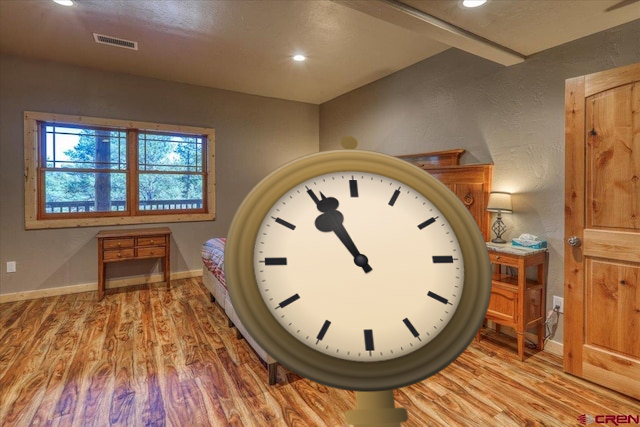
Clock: 10:56
